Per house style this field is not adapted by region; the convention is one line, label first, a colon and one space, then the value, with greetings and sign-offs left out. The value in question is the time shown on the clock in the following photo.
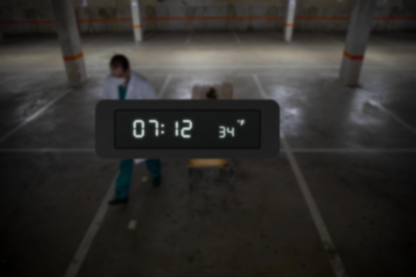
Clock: 7:12
